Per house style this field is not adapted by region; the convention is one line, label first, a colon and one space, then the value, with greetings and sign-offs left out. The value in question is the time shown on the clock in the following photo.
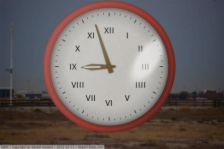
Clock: 8:57
